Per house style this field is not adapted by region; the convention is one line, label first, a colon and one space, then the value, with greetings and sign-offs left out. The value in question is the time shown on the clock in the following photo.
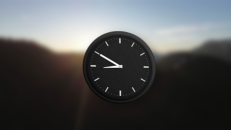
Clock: 8:50
